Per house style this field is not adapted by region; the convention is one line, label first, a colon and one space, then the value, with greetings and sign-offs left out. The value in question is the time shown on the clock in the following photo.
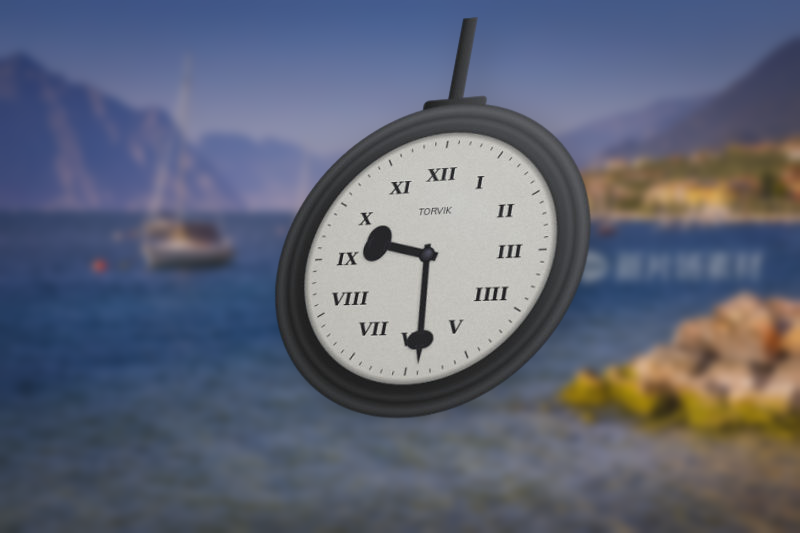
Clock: 9:29
